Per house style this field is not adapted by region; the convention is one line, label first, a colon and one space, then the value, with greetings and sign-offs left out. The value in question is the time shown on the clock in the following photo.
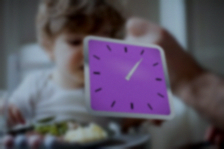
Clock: 1:06
